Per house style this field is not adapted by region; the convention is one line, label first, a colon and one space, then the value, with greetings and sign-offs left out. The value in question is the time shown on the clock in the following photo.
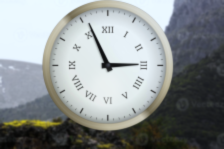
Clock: 2:56
